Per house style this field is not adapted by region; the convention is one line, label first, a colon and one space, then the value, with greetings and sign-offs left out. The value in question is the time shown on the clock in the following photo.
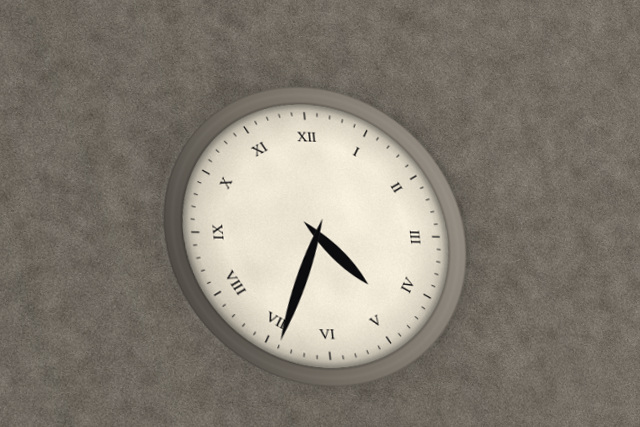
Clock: 4:34
